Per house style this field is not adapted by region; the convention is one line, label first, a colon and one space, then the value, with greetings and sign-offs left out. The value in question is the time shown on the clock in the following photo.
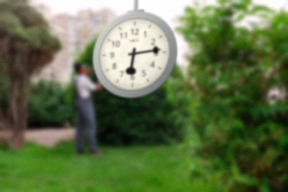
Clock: 6:14
